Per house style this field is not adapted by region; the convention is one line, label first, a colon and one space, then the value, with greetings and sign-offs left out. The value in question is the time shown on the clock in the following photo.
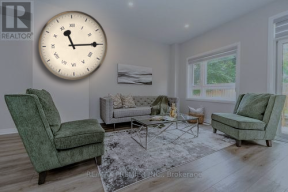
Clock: 11:15
